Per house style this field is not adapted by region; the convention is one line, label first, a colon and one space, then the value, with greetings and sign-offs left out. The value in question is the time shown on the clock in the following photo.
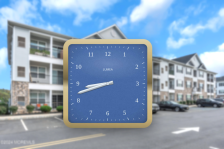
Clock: 8:42
